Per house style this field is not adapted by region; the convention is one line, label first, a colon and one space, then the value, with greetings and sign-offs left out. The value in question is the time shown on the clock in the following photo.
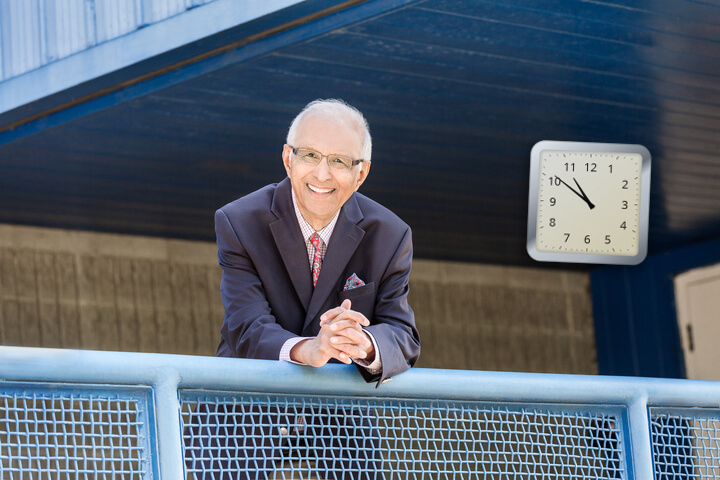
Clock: 10:51
